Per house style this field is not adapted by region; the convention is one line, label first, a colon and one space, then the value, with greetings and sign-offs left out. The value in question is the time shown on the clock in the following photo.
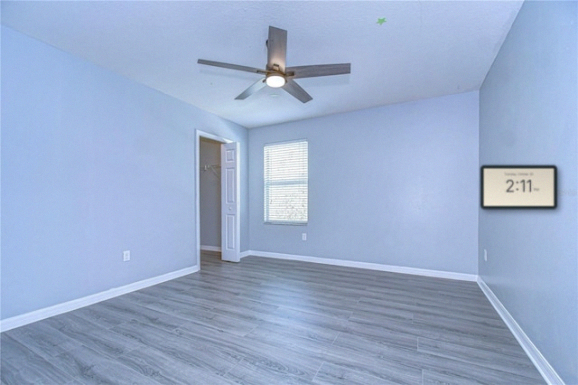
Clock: 2:11
